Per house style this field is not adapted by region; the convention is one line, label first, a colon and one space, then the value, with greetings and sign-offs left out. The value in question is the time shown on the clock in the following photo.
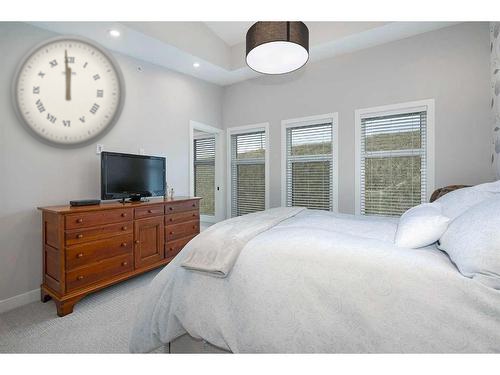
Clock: 11:59
